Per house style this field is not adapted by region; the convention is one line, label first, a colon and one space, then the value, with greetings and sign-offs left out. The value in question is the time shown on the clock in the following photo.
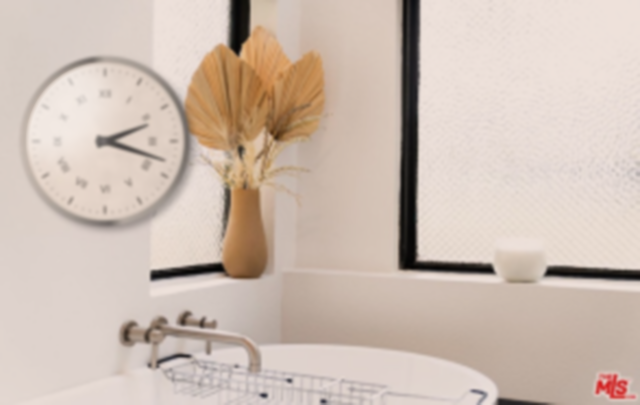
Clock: 2:18
